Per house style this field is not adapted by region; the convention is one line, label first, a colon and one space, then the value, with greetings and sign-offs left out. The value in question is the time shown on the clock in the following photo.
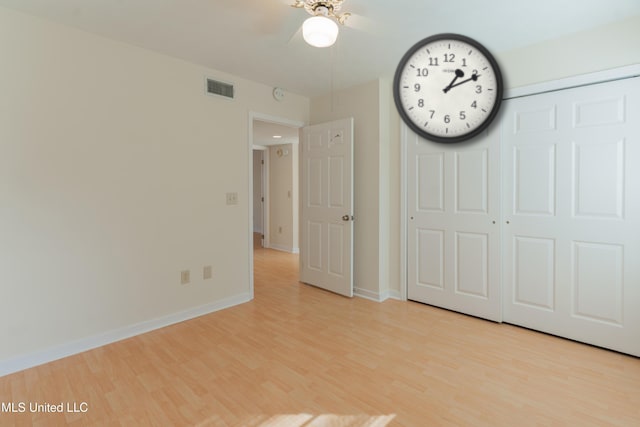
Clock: 1:11
